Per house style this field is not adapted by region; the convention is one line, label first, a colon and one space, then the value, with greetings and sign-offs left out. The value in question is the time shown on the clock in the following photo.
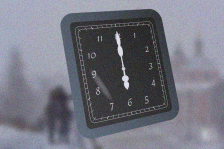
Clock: 6:00
